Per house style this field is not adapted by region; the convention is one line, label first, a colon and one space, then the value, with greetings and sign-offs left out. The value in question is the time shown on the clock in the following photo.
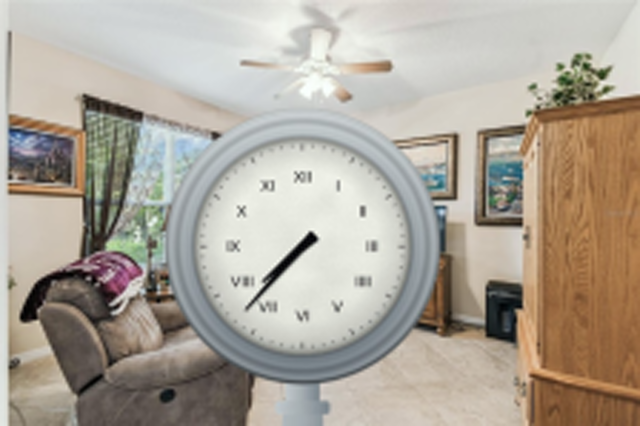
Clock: 7:37
